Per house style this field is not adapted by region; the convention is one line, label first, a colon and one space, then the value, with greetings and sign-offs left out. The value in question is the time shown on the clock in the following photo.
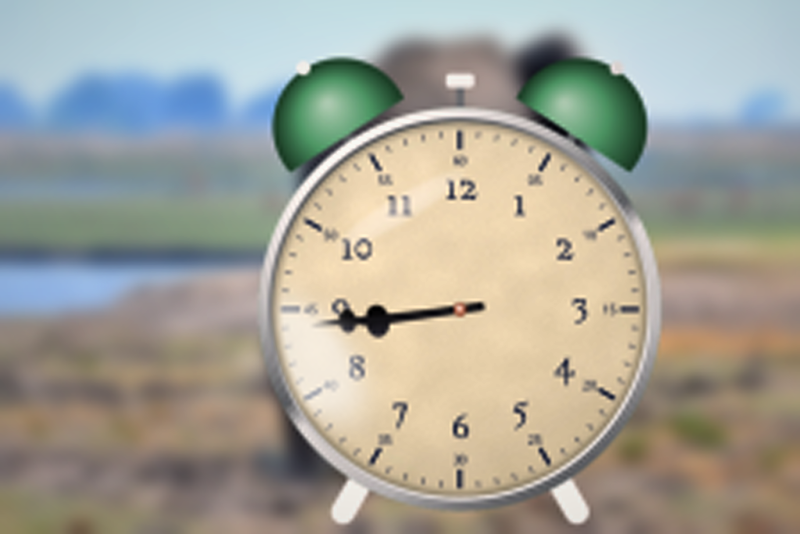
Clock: 8:44
